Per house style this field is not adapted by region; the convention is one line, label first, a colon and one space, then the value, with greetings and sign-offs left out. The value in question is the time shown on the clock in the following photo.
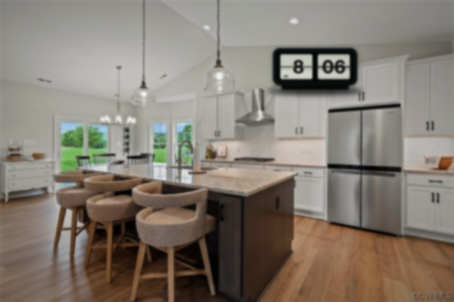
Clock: 8:06
